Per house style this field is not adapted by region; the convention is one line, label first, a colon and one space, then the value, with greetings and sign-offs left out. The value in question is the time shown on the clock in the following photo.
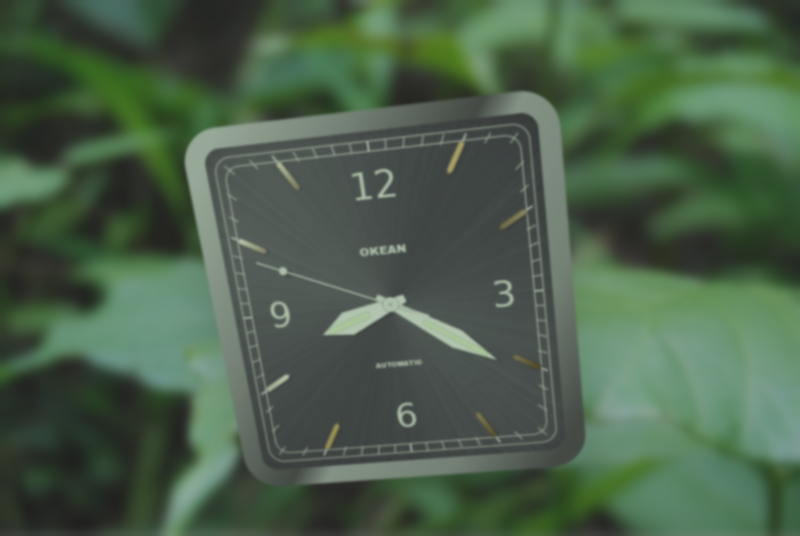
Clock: 8:20:49
